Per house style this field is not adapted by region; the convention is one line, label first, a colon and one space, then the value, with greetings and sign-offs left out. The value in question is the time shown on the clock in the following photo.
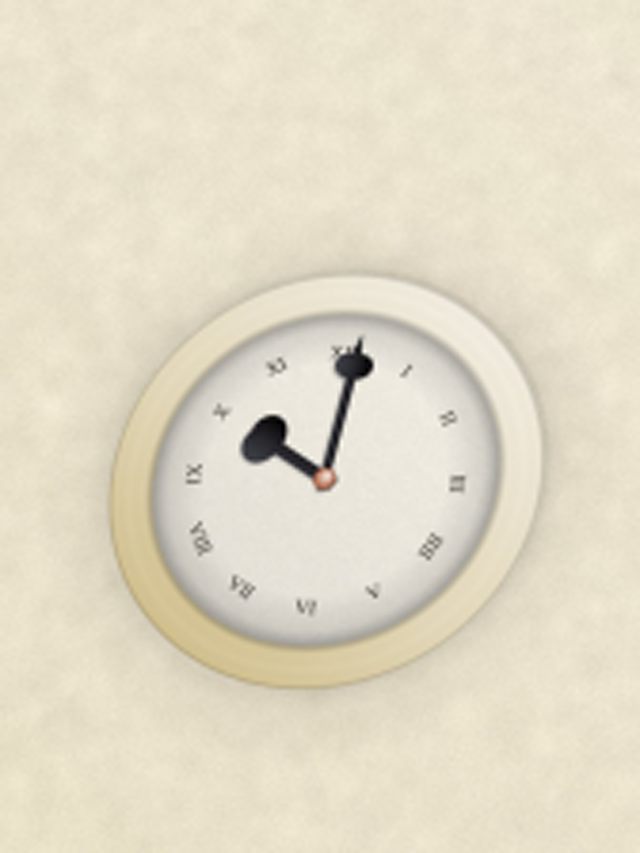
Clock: 10:01
